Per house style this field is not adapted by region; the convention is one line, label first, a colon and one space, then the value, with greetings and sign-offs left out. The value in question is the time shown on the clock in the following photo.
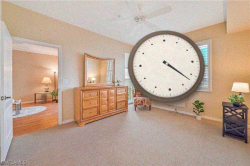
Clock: 4:22
